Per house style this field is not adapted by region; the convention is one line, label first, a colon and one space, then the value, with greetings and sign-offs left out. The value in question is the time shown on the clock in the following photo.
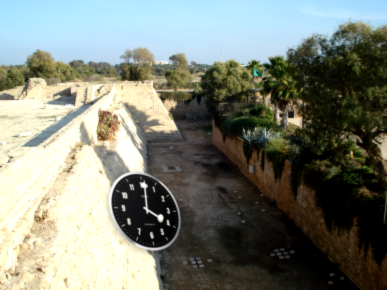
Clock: 4:01
